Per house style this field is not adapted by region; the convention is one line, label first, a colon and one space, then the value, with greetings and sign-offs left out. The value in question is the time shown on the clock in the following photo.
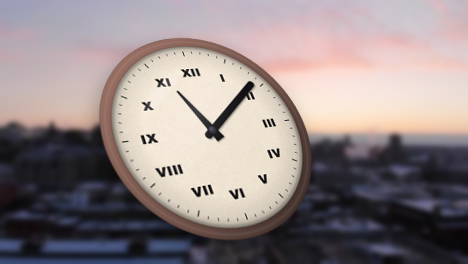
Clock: 11:09
